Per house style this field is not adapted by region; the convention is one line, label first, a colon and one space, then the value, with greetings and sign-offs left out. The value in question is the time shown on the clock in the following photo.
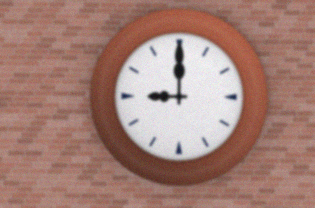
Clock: 9:00
